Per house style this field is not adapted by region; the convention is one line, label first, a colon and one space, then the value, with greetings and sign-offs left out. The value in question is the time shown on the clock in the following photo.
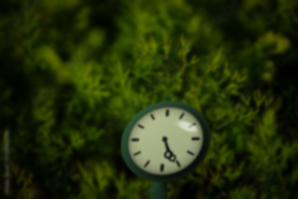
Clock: 5:26
